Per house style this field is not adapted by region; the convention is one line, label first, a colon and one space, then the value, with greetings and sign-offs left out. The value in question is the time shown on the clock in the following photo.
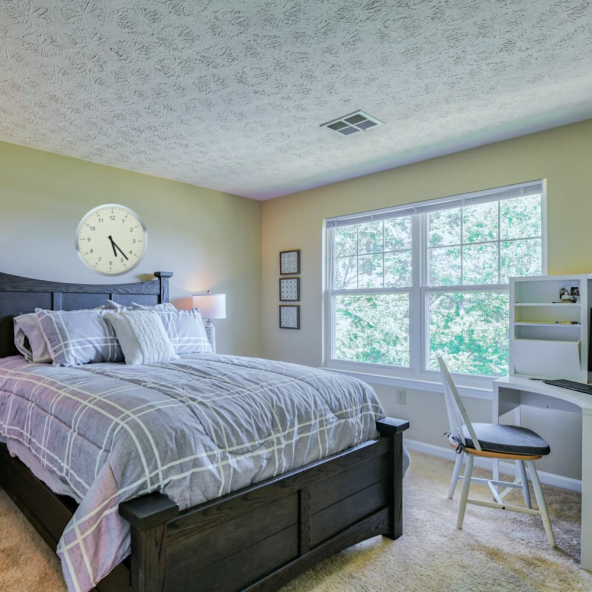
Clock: 5:23
